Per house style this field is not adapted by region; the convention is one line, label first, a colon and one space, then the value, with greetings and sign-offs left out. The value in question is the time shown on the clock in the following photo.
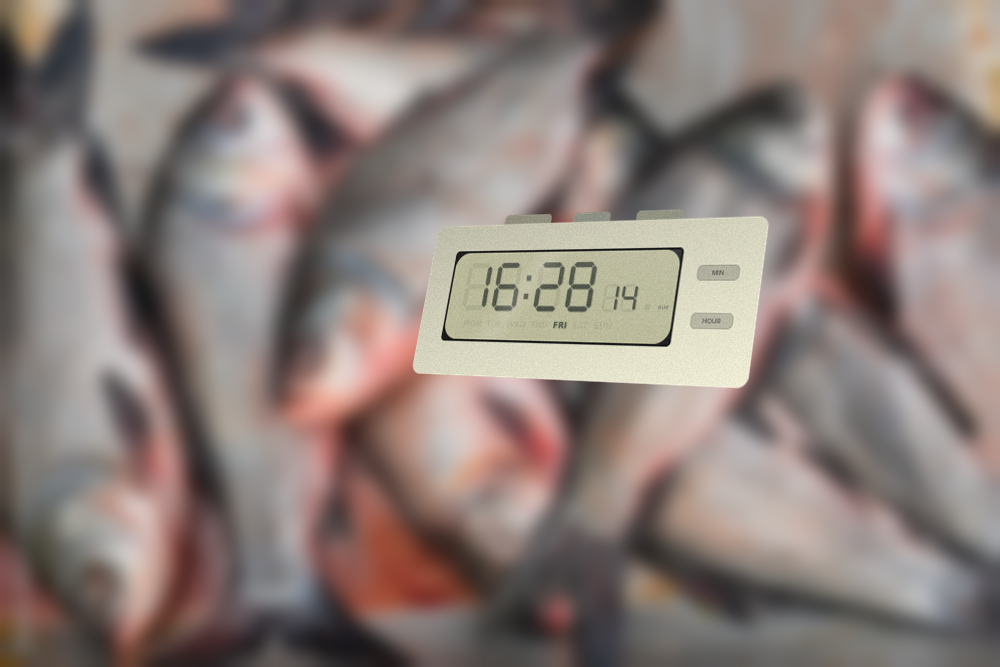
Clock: 16:28:14
